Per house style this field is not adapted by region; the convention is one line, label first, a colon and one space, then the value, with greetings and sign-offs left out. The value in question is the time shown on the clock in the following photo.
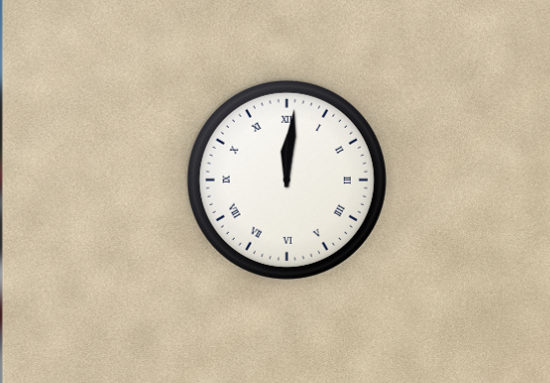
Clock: 12:01
